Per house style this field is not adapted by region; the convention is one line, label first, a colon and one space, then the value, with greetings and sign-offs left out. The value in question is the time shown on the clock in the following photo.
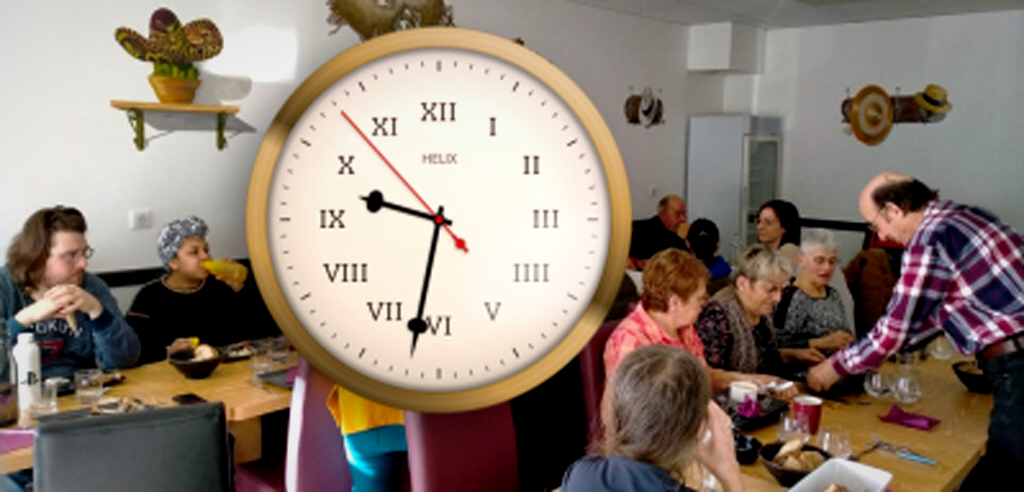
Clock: 9:31:53
